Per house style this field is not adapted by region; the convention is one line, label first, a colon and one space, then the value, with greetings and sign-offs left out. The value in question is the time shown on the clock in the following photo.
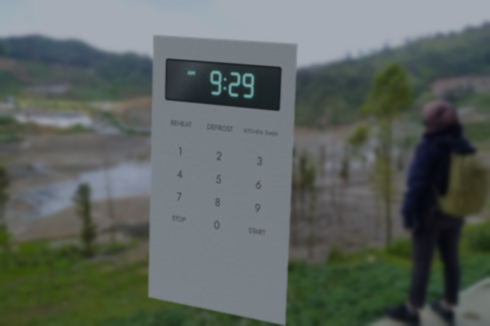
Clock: 9:29
